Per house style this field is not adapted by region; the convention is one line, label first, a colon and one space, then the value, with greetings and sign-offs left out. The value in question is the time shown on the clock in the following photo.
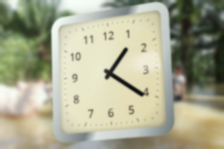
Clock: 1:21
